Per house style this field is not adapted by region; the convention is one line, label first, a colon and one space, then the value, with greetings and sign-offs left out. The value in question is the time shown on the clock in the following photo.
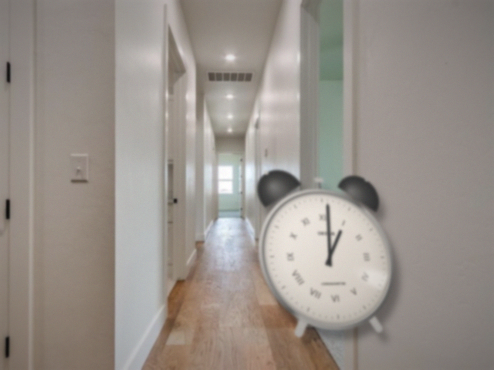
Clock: 1:01
